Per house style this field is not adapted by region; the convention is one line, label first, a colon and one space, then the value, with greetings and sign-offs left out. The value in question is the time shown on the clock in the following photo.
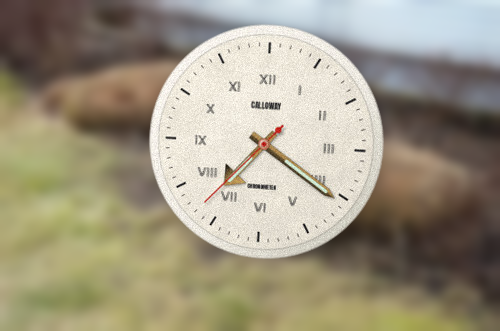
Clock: 7:20:37
